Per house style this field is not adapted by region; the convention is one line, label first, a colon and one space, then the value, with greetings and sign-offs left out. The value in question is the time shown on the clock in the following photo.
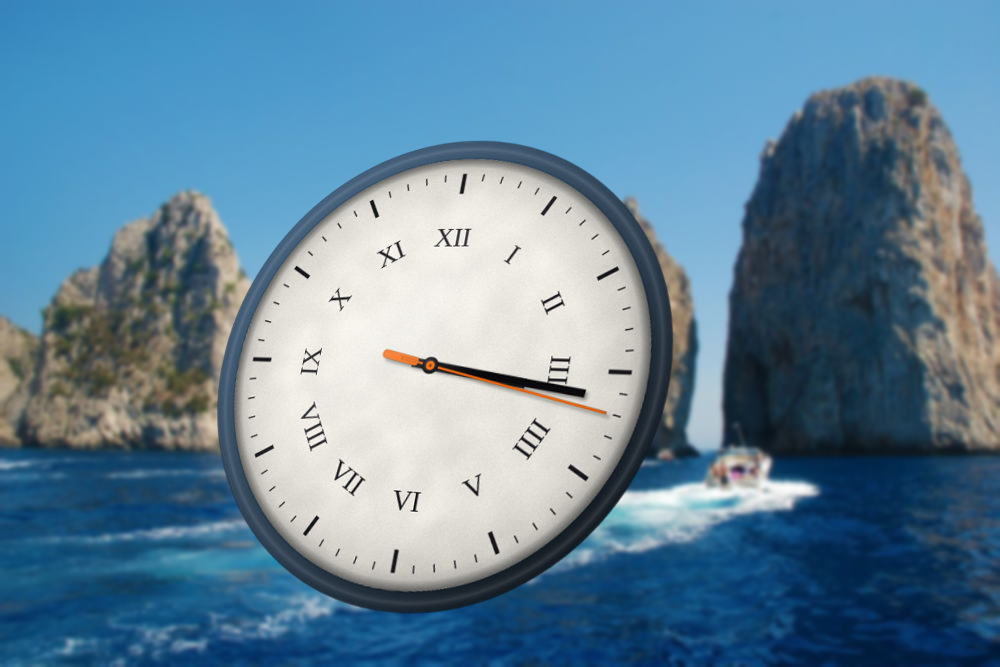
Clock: 3:16:17
